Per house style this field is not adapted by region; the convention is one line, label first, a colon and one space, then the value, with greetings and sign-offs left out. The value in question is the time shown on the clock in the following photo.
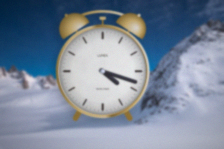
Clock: 4:18
